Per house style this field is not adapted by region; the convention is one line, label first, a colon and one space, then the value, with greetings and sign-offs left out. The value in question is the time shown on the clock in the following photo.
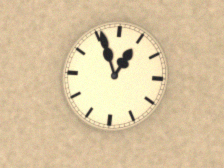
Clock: 12:56
